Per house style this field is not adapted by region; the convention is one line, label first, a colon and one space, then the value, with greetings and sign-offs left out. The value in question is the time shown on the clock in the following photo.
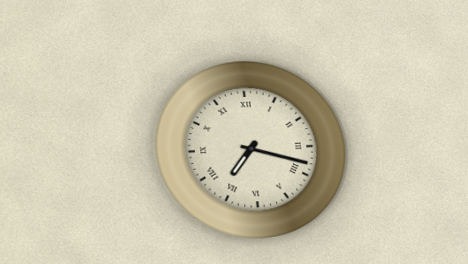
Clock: 7:18
